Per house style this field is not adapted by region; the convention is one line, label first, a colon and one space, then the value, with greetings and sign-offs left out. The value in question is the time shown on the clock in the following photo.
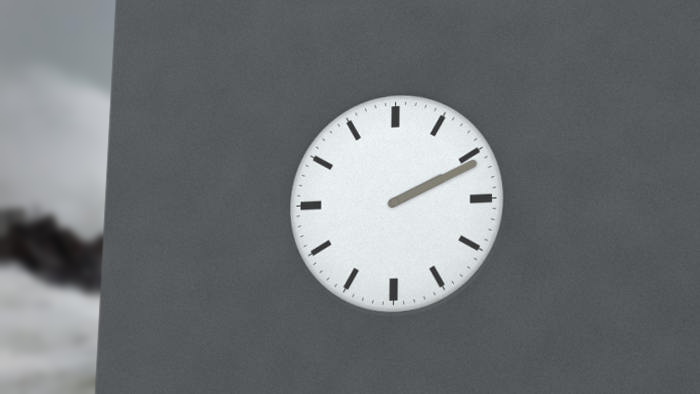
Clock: 2:11
